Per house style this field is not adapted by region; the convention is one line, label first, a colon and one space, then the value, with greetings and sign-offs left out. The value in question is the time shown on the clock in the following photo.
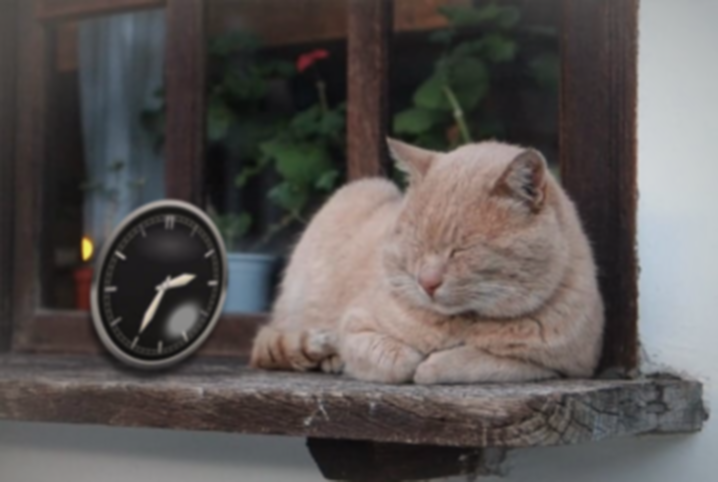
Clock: 2:35
